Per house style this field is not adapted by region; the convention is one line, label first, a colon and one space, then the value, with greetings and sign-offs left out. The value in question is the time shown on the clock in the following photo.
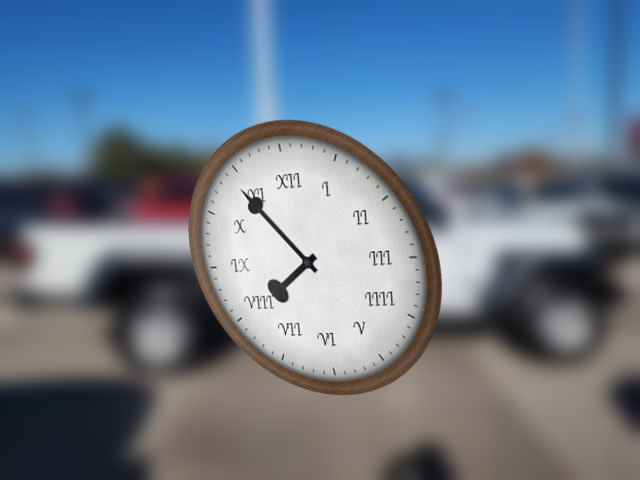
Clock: 7:54
